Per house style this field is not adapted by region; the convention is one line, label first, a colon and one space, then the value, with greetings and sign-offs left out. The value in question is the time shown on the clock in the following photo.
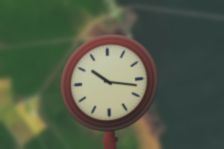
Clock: 10:17
